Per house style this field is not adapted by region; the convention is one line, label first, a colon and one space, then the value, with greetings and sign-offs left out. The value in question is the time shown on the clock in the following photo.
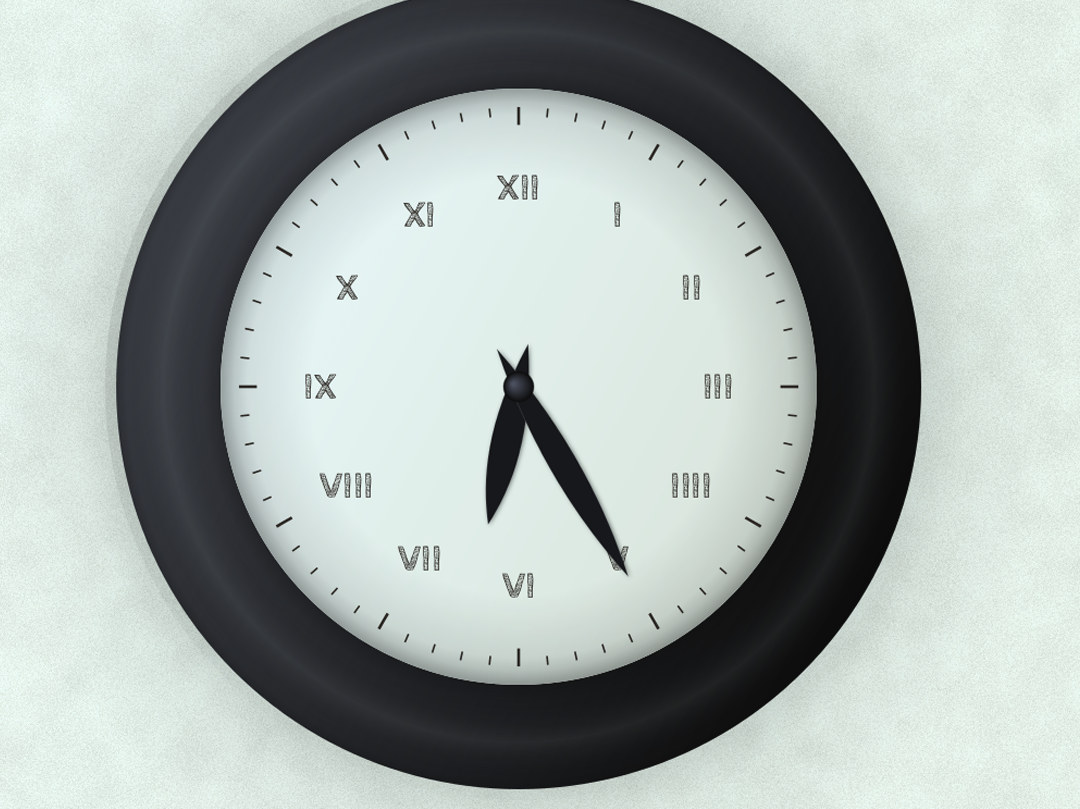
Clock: 6:25
